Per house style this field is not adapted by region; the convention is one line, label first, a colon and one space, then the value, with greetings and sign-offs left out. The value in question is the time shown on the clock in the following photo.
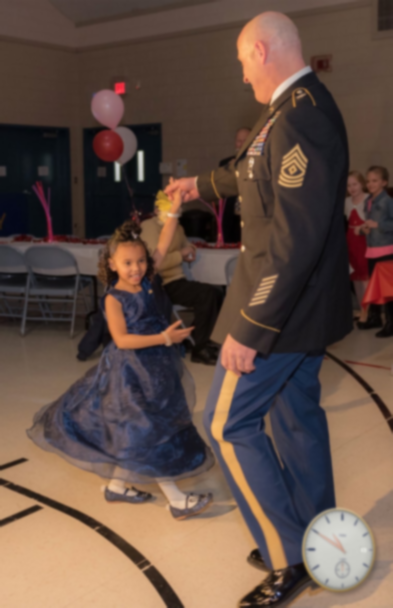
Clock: 10:50
